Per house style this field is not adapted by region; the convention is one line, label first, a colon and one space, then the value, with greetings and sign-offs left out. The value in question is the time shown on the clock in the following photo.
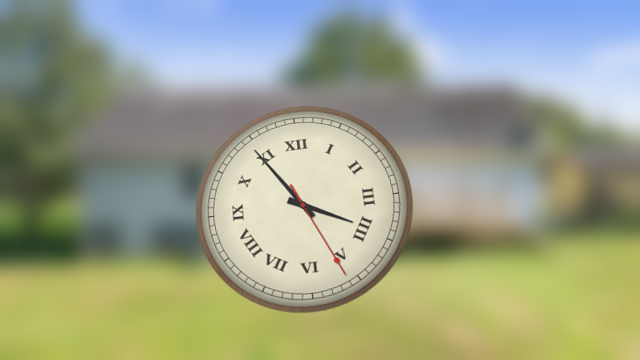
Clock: 3:54:26
